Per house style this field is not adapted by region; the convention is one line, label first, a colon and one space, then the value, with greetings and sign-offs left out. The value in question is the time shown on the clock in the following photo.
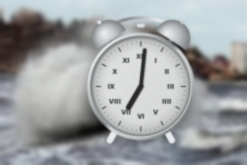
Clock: 7:01
